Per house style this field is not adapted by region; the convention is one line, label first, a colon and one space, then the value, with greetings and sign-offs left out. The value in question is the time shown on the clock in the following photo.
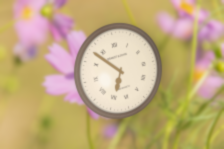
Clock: 6:53
